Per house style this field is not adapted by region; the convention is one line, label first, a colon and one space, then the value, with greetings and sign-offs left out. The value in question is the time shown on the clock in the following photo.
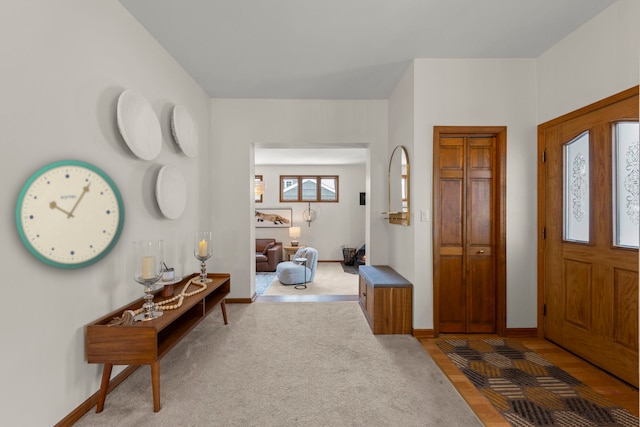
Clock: 10:06
